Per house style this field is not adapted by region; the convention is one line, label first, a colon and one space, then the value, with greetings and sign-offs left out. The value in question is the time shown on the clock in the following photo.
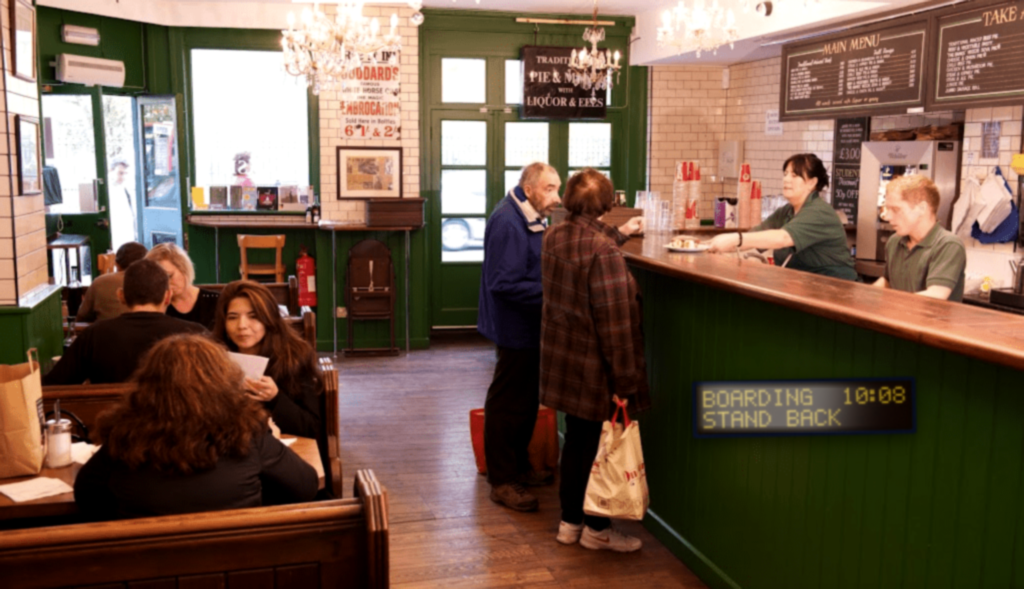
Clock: 10:08
